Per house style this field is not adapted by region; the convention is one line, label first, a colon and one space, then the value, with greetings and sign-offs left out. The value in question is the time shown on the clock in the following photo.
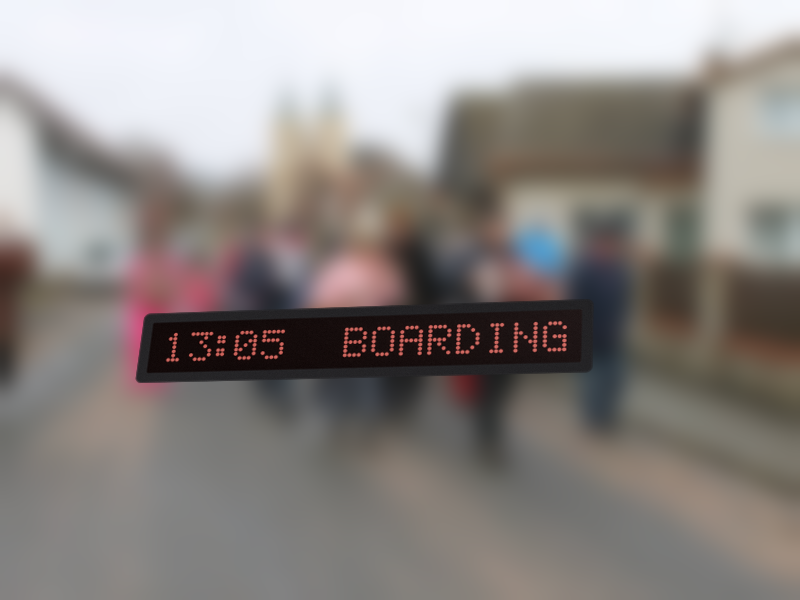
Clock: 13:05
